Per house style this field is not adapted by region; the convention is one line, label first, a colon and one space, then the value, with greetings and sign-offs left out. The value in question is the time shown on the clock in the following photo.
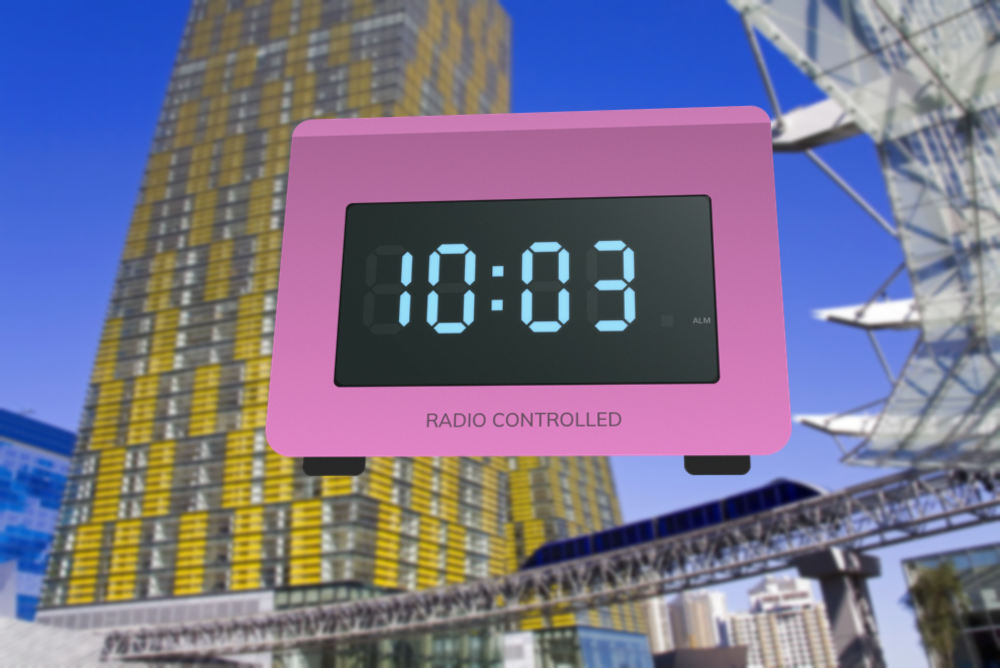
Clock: 10:03
